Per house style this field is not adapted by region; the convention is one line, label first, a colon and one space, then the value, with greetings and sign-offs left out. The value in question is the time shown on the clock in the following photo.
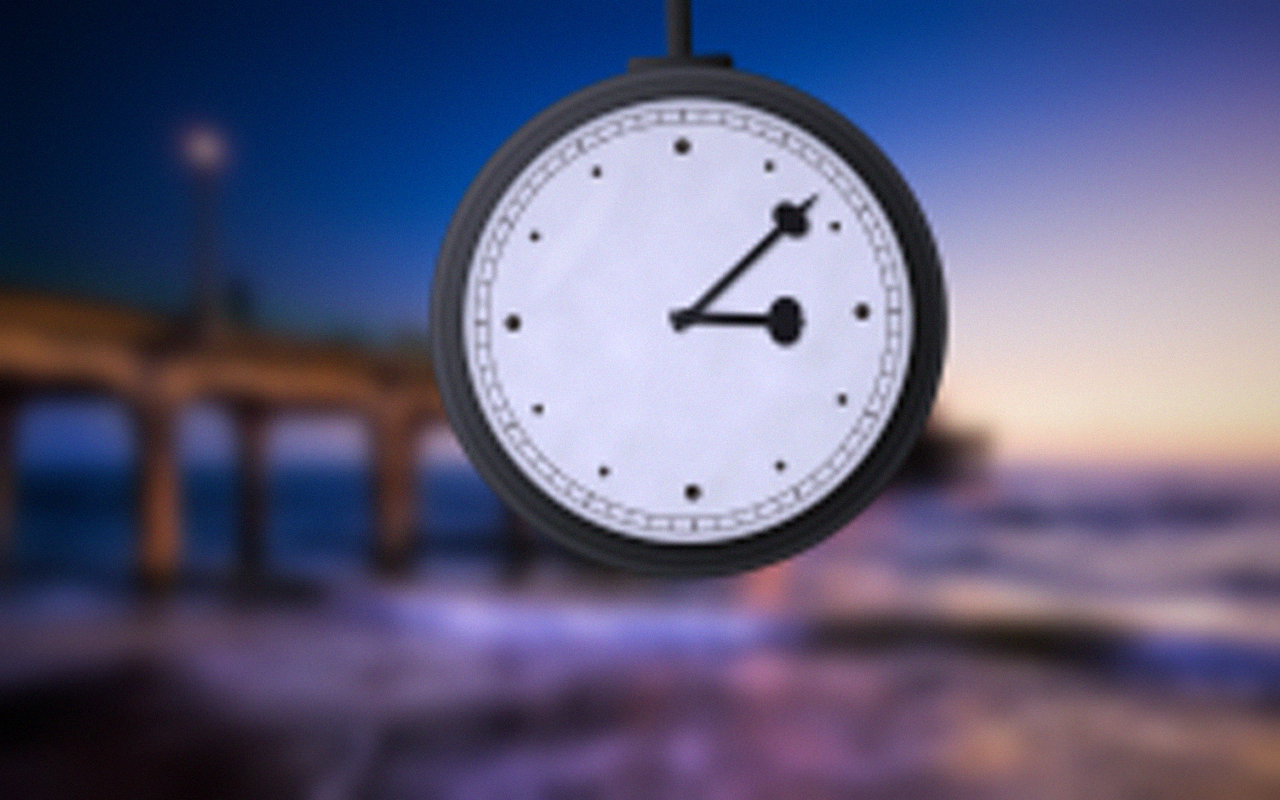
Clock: 3:08
